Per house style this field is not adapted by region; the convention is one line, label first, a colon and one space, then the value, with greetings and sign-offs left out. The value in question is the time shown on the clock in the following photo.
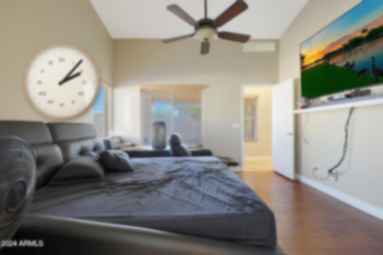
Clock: 2:07
